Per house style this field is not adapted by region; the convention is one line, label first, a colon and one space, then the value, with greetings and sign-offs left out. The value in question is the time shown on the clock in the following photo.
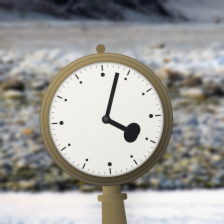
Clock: 4:03
